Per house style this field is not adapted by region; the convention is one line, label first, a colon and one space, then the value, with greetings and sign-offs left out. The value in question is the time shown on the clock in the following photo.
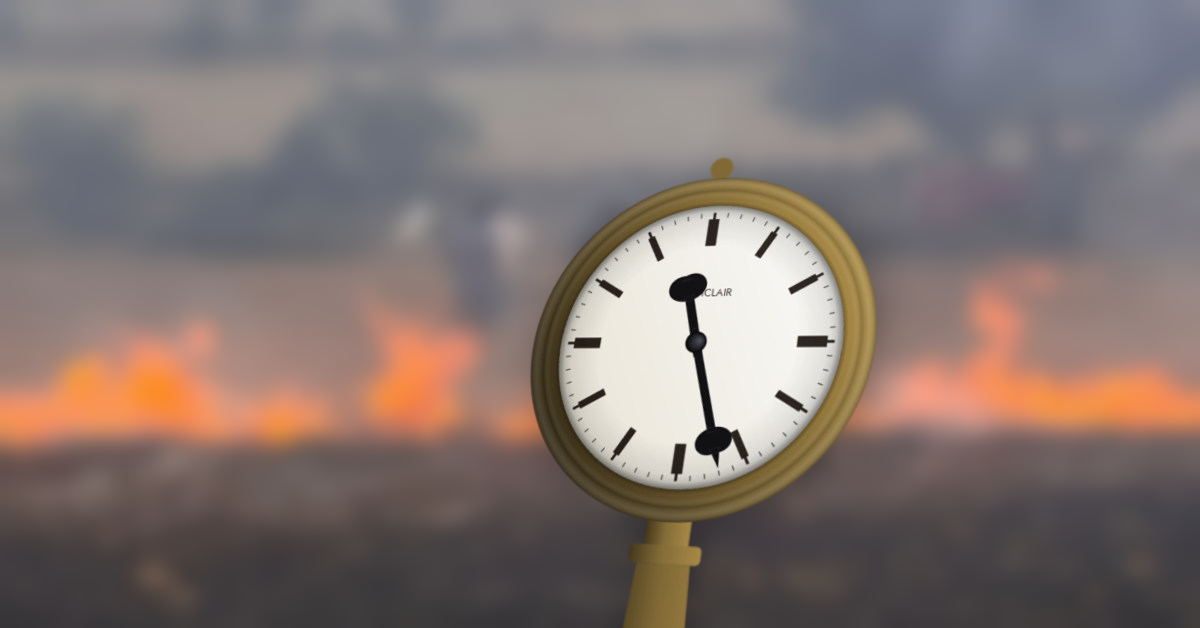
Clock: 11:27
